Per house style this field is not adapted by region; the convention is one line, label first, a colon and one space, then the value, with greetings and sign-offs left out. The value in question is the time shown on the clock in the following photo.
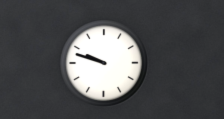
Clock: 9:48
